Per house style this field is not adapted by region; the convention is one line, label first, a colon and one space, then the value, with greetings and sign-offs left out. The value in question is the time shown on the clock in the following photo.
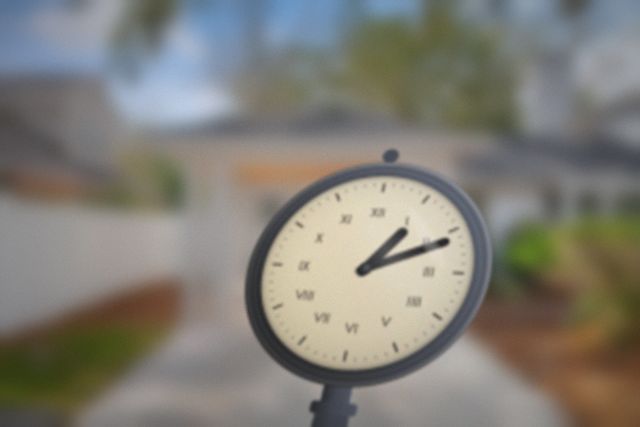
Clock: 1:11
